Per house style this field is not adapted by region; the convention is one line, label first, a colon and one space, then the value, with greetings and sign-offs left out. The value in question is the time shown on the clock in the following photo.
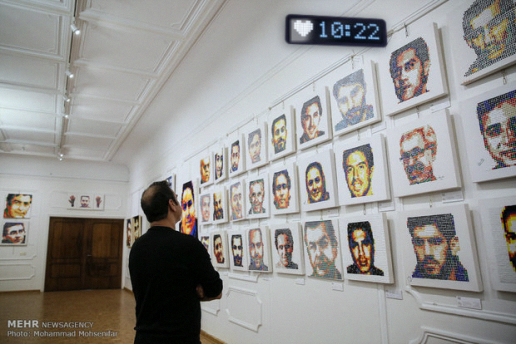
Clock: 10:22
